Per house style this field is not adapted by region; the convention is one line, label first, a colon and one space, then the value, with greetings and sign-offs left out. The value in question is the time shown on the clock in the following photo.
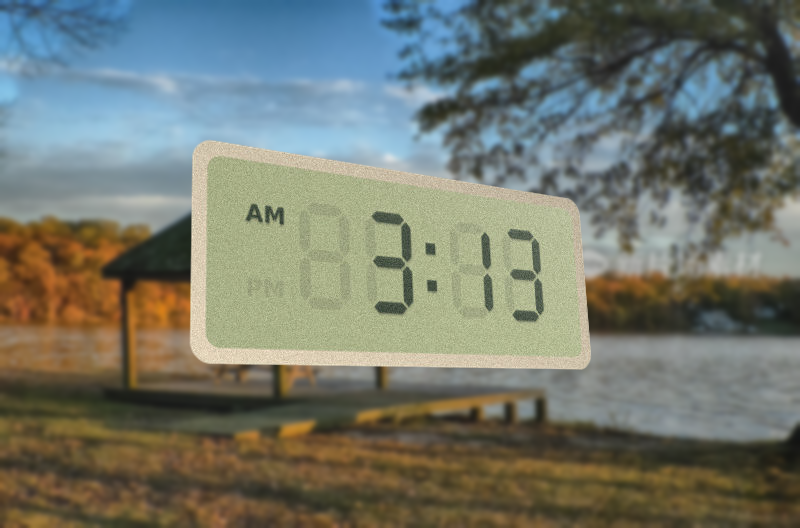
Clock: 3:13
